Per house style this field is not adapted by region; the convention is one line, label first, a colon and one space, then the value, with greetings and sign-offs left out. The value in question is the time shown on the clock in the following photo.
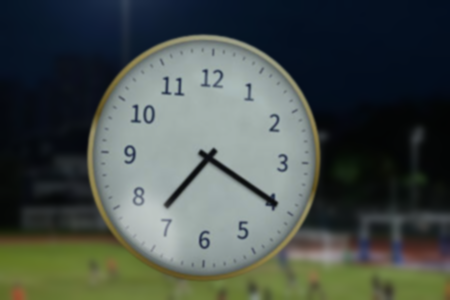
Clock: 7:20
